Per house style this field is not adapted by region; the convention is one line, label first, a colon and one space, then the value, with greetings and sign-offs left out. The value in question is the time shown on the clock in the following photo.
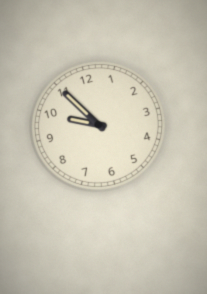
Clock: 9:55
